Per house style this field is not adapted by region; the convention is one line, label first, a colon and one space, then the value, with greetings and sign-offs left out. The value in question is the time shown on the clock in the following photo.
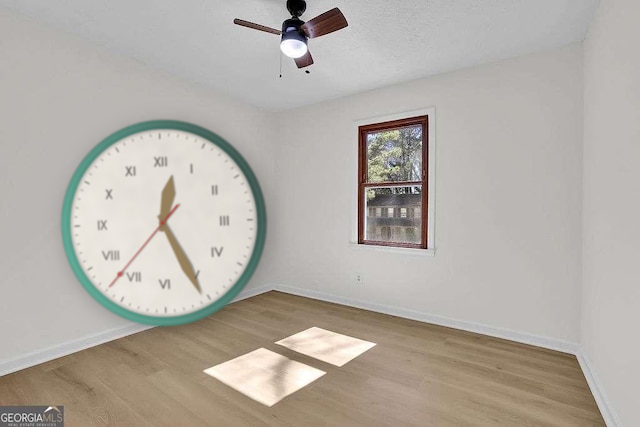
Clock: 12:25:37
